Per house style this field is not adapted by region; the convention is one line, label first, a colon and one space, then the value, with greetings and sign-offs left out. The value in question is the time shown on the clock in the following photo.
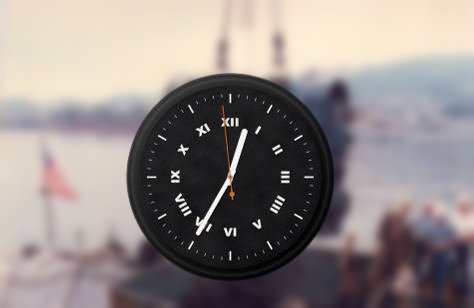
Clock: 12:34:59
